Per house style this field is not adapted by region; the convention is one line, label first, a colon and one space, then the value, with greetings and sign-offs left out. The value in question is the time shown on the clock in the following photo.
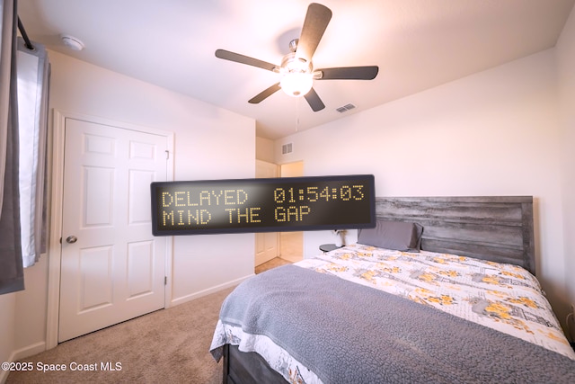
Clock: 1:54:03
